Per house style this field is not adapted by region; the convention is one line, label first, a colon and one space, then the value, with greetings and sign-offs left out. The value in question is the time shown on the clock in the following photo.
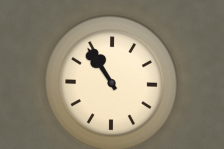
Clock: 10:54
